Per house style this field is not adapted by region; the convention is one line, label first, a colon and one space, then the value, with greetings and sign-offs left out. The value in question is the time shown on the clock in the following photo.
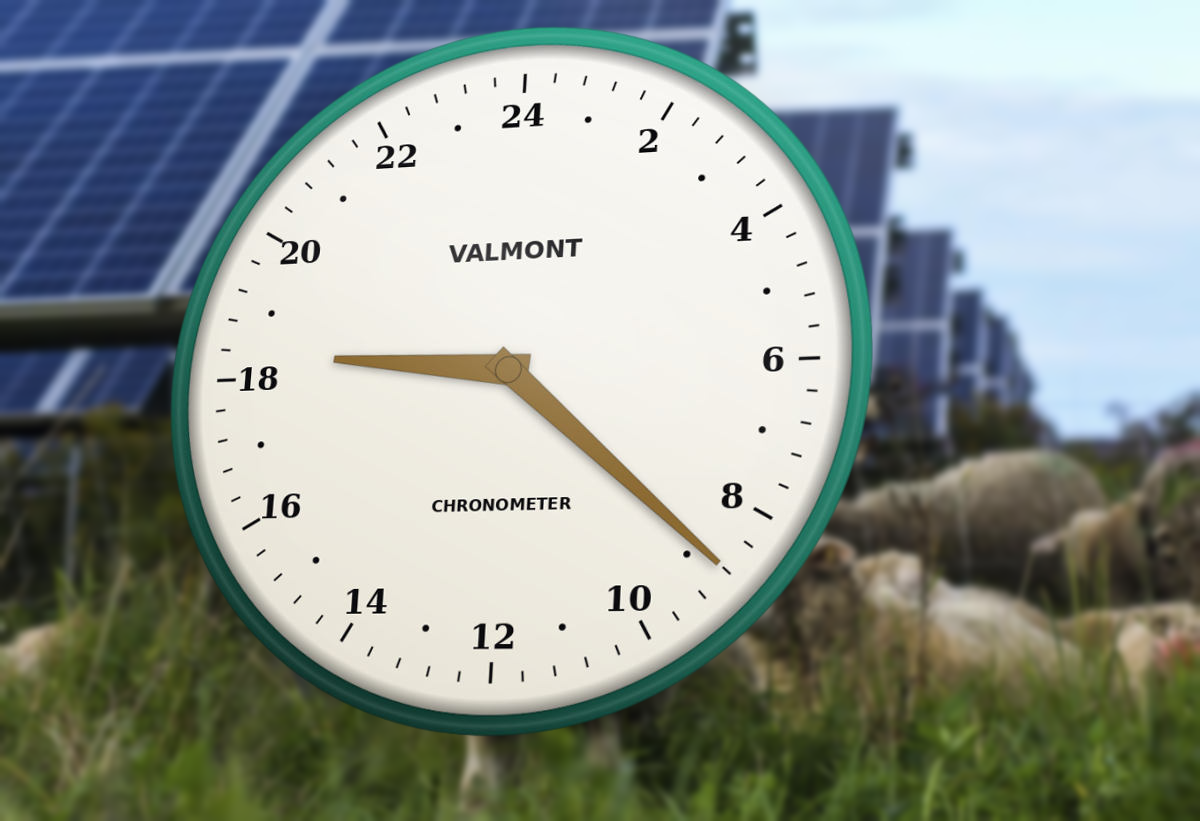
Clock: 18:22
